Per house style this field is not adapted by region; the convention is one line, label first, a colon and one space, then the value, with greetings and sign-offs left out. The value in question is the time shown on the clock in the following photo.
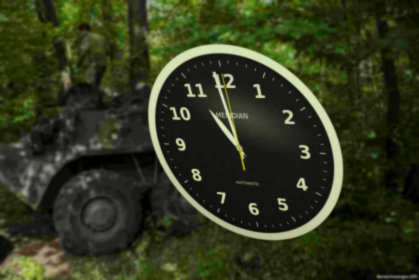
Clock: 10:59:00
